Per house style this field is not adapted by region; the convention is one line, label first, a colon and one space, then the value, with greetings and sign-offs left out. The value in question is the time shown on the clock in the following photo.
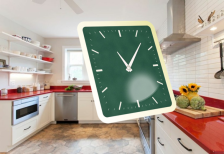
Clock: 11:07
